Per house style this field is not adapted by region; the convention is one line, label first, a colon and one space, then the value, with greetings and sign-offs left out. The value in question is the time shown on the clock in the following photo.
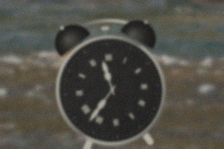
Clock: 11:37
